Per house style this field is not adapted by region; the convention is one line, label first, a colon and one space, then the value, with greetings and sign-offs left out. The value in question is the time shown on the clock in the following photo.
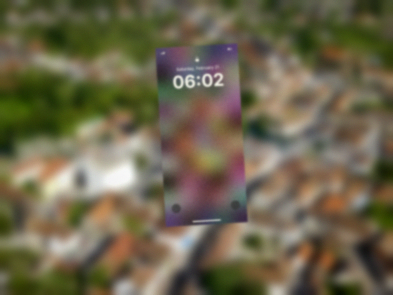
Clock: 6:02
